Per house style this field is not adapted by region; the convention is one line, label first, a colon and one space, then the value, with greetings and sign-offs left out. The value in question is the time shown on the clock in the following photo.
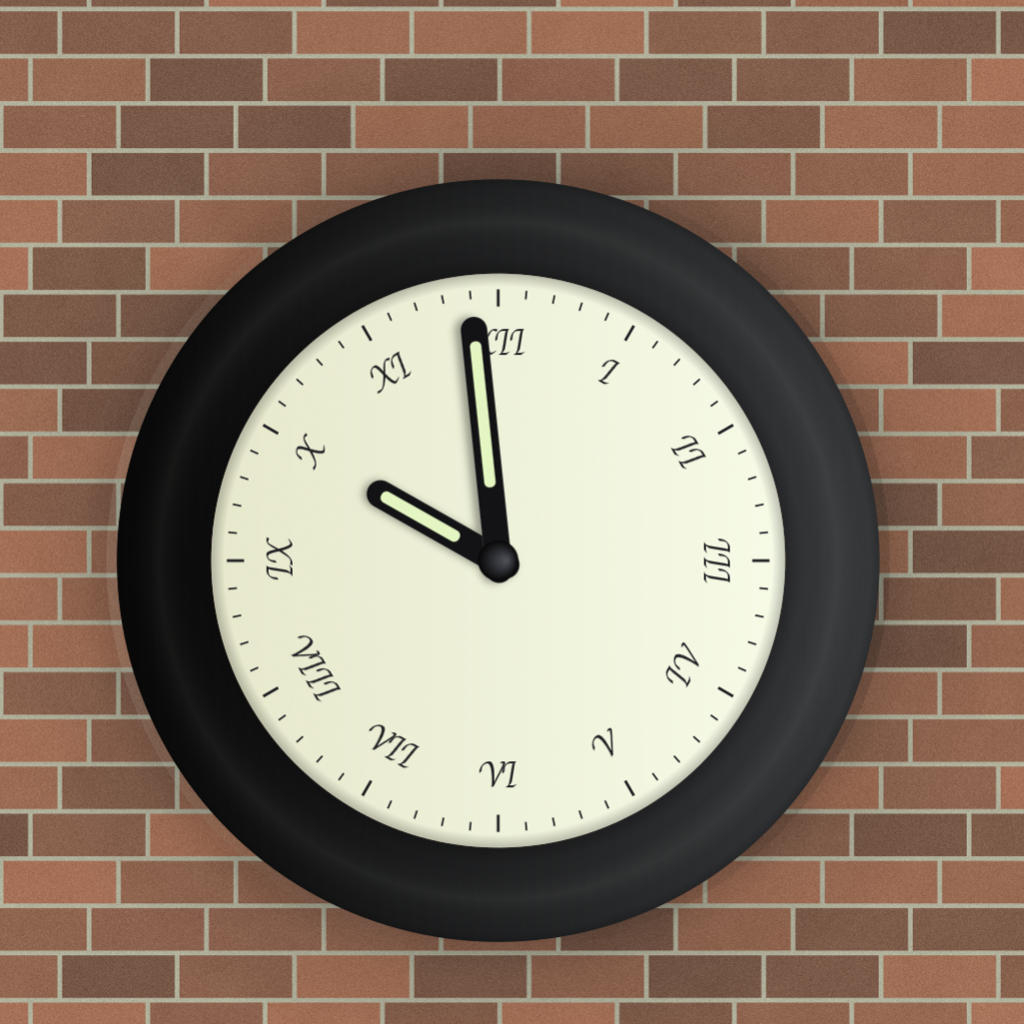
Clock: 9:59
